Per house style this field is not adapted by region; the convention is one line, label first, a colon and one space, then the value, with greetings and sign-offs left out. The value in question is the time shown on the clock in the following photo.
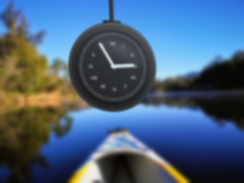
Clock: 2:55
